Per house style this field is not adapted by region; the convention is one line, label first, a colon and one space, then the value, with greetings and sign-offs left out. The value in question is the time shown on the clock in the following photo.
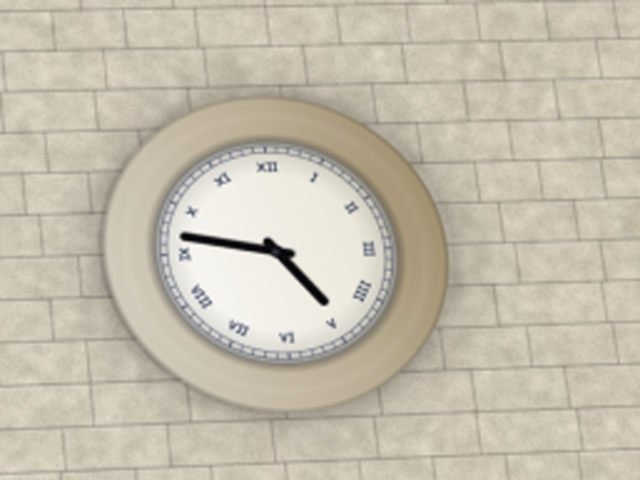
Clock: 4:47
